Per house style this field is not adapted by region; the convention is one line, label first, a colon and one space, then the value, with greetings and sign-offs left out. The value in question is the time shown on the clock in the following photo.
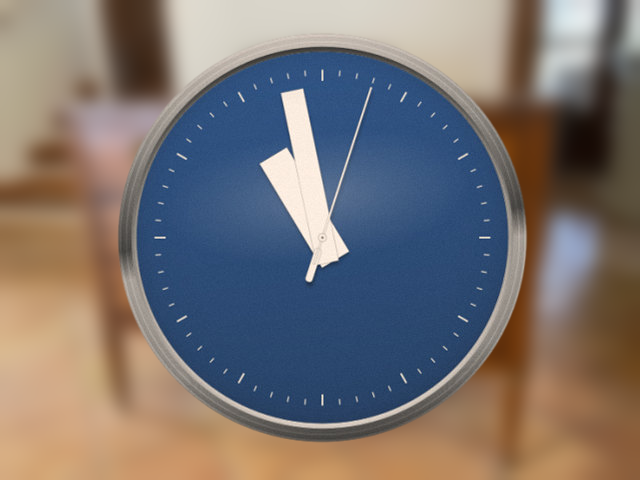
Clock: 10:58:03
